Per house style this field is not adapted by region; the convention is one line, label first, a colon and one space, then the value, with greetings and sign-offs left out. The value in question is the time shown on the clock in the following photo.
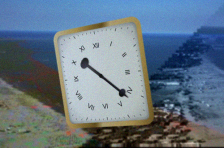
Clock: 10:22
